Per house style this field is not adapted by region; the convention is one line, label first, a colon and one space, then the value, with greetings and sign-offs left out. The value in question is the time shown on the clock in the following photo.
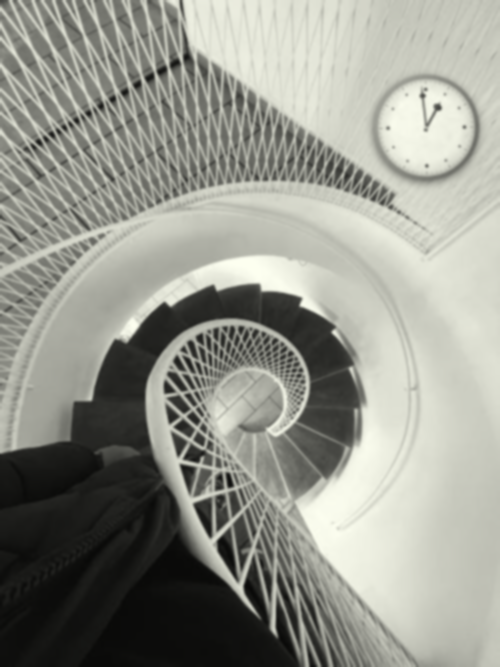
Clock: 12:59
